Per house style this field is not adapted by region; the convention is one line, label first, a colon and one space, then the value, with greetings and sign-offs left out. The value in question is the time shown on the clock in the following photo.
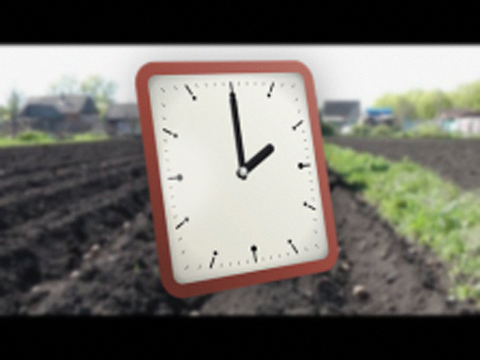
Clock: 2:00
